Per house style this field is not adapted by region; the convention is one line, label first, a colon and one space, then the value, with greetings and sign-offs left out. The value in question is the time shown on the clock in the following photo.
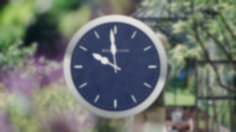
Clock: 9:59
